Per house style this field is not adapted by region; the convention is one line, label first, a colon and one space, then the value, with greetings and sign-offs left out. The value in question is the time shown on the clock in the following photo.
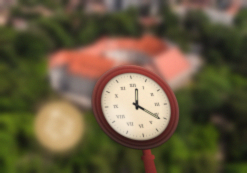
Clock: 12:21
